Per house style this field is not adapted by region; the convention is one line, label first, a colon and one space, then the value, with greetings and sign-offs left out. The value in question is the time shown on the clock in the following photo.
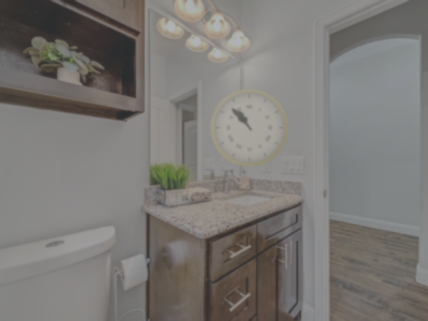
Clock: 10:53
